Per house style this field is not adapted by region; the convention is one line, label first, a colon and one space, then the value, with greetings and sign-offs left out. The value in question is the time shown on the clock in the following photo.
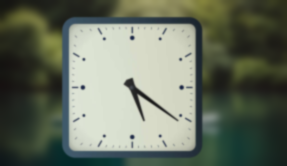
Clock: 5:21
